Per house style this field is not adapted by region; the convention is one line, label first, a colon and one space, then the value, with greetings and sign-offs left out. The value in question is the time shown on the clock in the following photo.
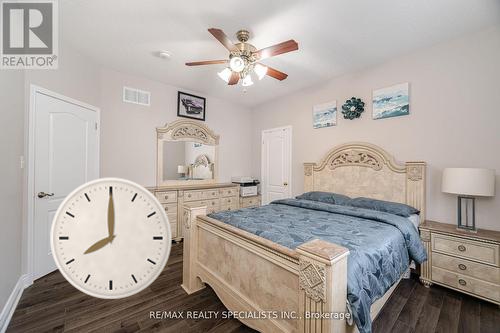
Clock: 8:00
